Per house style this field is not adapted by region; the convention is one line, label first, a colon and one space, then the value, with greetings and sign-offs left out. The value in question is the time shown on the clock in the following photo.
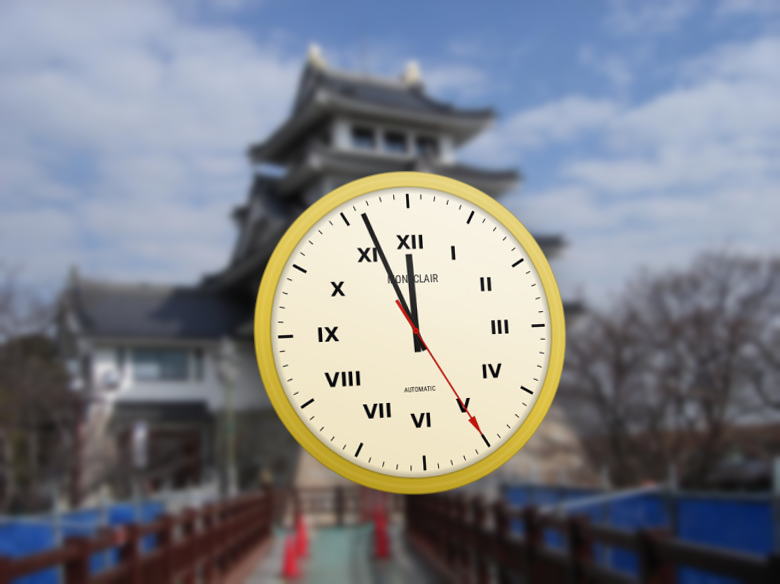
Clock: 11:56:25
